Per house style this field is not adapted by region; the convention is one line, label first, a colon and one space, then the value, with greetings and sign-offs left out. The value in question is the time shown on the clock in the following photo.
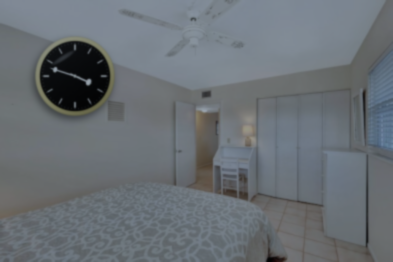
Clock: 3:48
